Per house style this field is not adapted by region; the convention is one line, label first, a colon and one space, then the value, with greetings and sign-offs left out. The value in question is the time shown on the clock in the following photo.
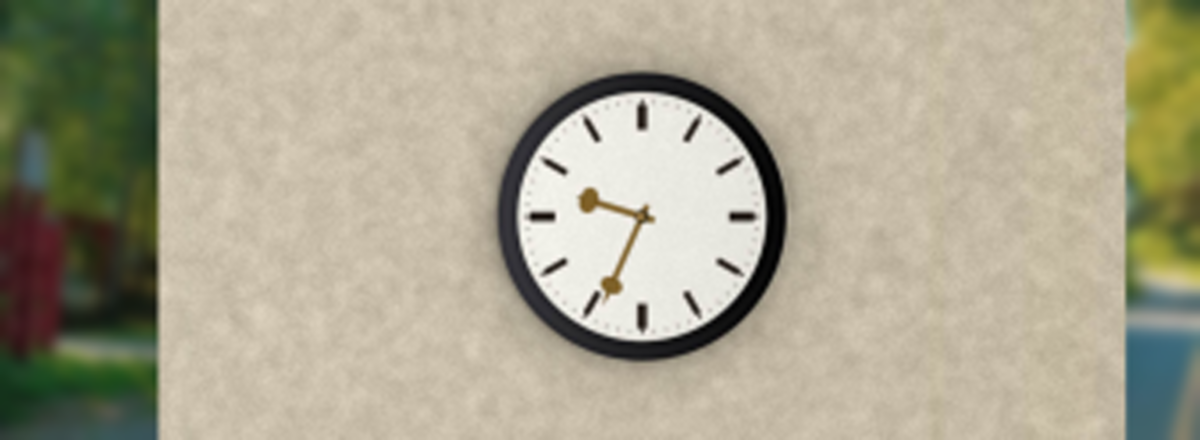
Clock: 9:34
